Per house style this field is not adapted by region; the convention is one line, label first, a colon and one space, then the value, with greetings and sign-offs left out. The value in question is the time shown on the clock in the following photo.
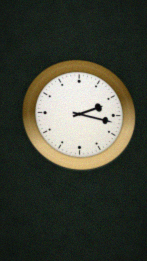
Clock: 2:17
